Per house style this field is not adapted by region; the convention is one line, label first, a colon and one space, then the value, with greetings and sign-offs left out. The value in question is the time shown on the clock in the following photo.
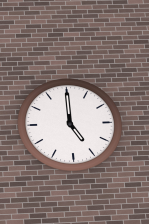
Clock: 5:00
